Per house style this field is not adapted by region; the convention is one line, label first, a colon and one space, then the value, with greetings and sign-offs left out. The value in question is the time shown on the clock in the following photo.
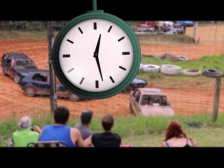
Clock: 12:28
